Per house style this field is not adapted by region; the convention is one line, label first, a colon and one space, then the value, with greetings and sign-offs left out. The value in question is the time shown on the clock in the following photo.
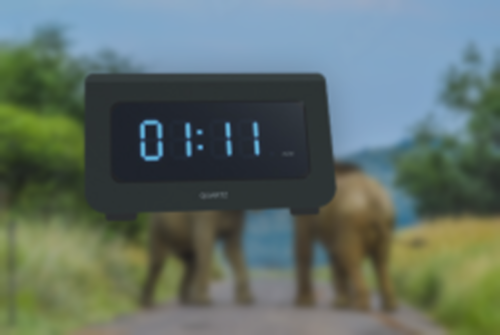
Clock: 1:11
